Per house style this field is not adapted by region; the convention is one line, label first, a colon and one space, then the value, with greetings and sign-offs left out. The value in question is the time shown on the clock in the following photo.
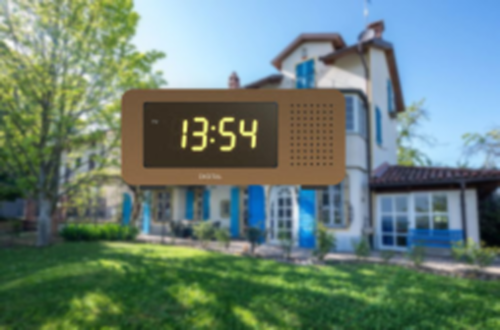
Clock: 13:54
